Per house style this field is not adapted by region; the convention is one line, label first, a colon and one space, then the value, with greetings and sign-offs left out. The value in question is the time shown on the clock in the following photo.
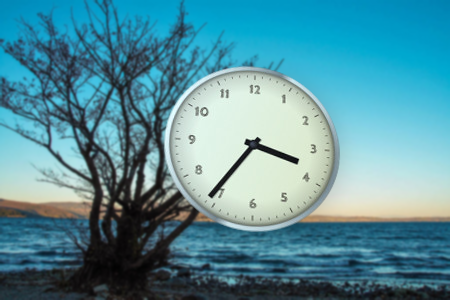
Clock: 3:36
